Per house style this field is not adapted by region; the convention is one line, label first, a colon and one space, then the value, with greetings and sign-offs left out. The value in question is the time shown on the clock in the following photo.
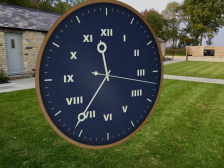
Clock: 11:36:17
